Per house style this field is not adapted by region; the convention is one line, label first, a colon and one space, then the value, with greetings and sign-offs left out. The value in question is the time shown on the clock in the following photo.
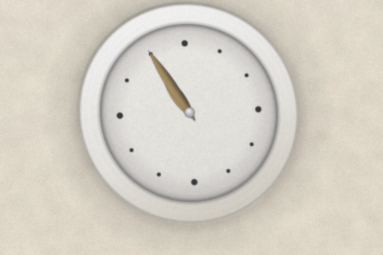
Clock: 10:55
